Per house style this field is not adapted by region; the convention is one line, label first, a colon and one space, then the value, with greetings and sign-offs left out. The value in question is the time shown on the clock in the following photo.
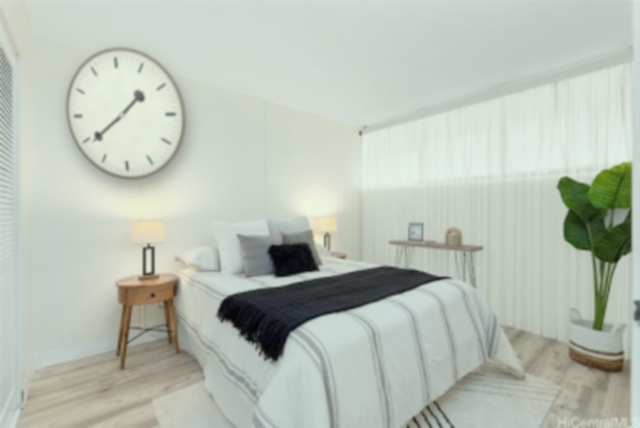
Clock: 1:39
